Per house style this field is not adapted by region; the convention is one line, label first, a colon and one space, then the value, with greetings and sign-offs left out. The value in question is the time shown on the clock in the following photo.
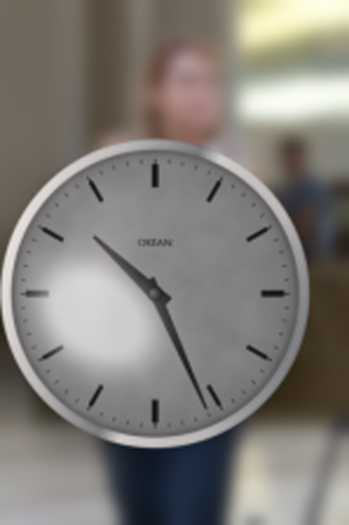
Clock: 10:26
